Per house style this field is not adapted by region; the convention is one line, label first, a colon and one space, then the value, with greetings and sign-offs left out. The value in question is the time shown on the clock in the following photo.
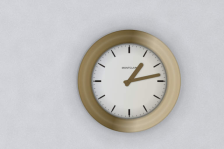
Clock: 1:13
